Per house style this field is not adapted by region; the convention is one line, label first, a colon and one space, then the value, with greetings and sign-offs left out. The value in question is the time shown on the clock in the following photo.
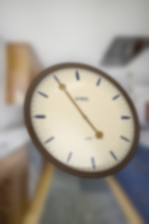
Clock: 4:55
